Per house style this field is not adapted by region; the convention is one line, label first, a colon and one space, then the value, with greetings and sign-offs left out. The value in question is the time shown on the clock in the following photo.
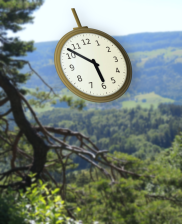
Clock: 5:52
